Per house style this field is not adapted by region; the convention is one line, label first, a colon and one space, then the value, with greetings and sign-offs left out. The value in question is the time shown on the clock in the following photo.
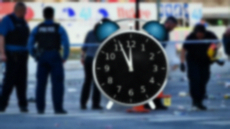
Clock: 11:56
